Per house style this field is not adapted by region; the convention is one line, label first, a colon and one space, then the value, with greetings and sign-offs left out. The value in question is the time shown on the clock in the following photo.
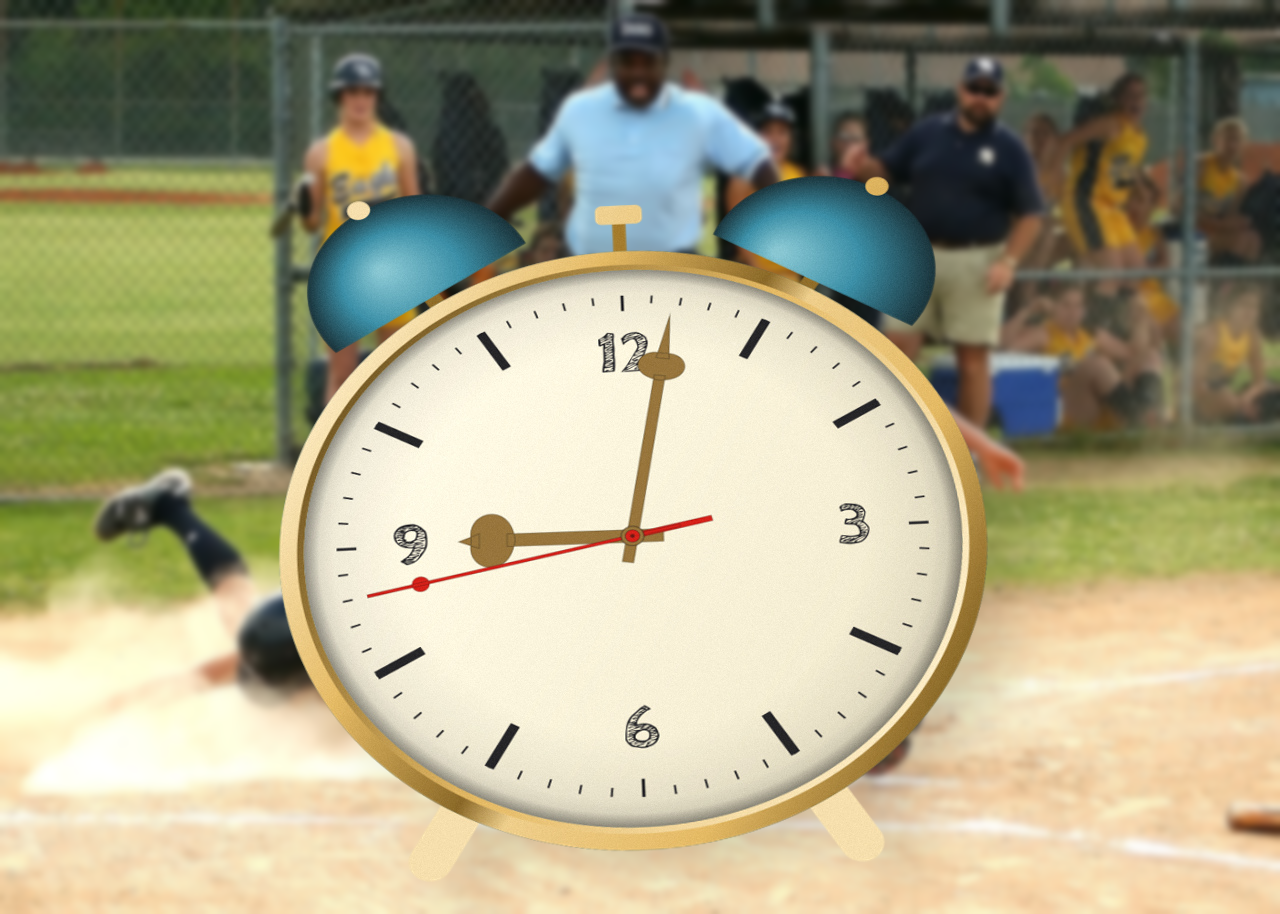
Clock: 9:01:43
